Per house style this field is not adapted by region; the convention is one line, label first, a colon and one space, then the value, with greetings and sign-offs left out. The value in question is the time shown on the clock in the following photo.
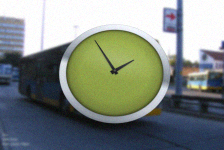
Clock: 1:55
